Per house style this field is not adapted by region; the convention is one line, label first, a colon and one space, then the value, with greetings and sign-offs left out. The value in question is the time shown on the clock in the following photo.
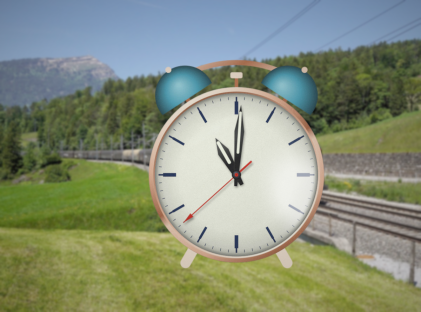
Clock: 11:00:38
